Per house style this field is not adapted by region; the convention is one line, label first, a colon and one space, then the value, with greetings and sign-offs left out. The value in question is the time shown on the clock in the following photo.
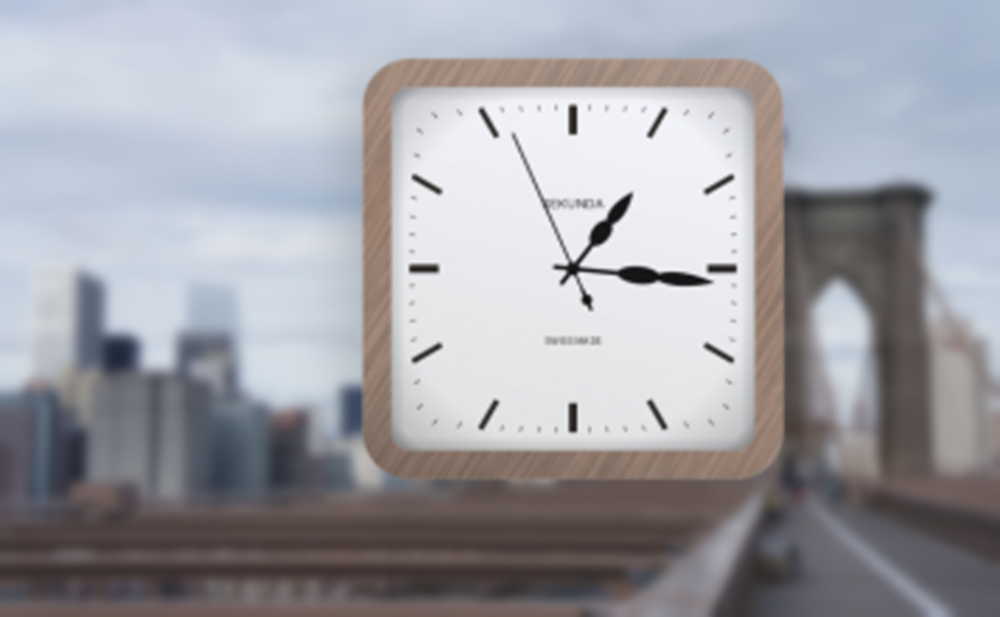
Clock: 1:15:56
